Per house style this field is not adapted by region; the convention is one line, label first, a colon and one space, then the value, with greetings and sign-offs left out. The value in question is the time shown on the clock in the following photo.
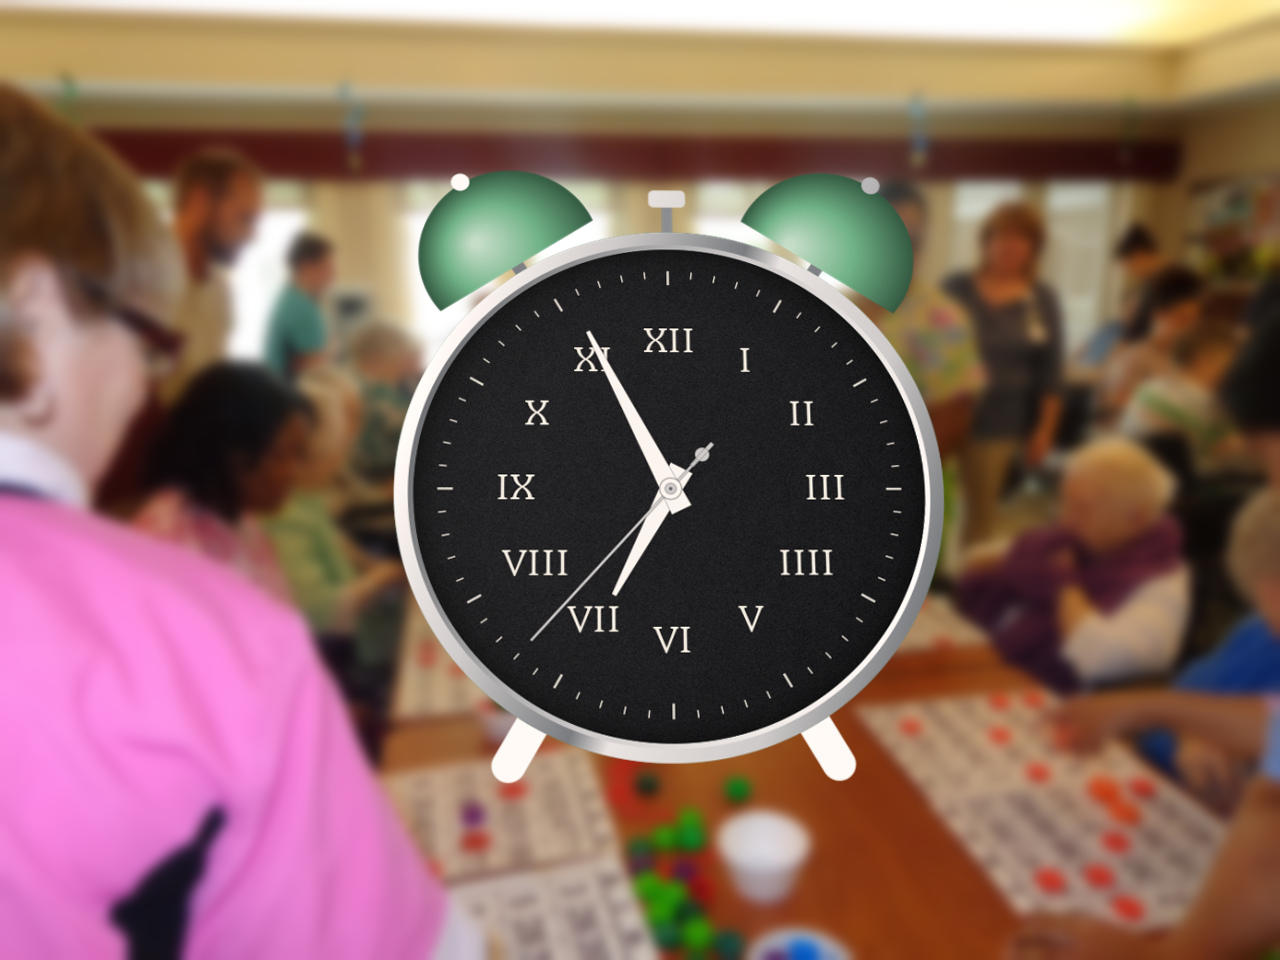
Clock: 6:55:37
